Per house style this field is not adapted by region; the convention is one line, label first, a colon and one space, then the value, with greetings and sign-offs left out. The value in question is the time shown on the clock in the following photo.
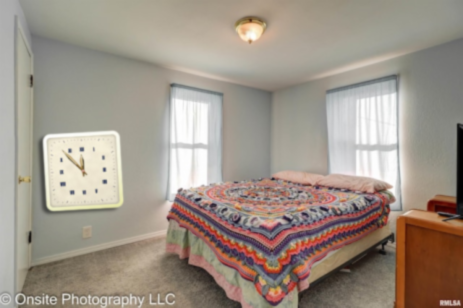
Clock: 11:53
